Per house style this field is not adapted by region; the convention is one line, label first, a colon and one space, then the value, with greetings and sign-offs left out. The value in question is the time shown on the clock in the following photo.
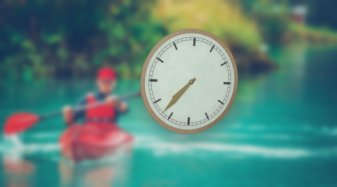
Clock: 7:37
